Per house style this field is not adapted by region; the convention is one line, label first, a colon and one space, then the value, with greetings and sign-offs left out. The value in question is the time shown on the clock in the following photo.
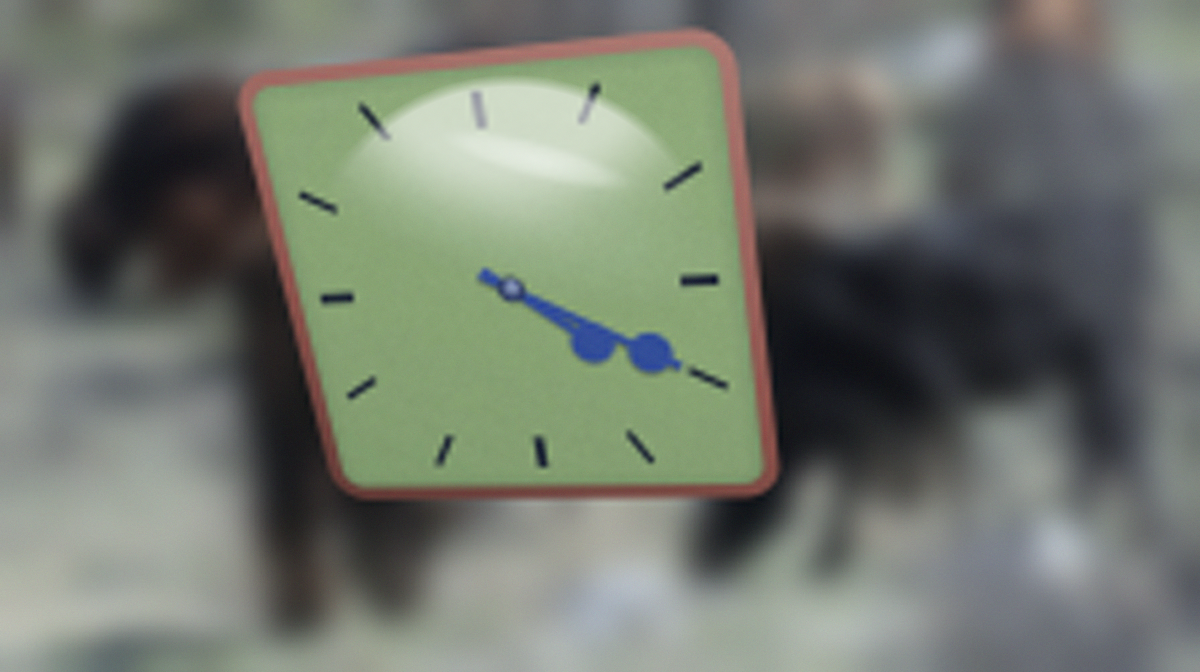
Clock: 4:20
